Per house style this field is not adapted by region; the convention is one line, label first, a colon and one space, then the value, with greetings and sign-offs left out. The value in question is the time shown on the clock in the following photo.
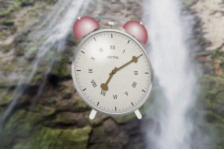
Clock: 7:10
